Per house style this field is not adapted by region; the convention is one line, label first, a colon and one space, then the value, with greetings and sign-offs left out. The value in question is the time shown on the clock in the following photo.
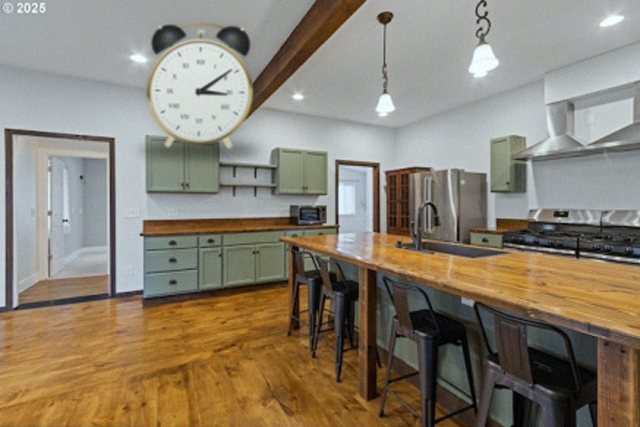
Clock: 3:09
